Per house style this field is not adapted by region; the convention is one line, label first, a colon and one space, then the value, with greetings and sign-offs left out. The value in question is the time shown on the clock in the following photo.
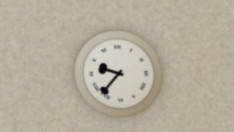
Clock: 9:37
